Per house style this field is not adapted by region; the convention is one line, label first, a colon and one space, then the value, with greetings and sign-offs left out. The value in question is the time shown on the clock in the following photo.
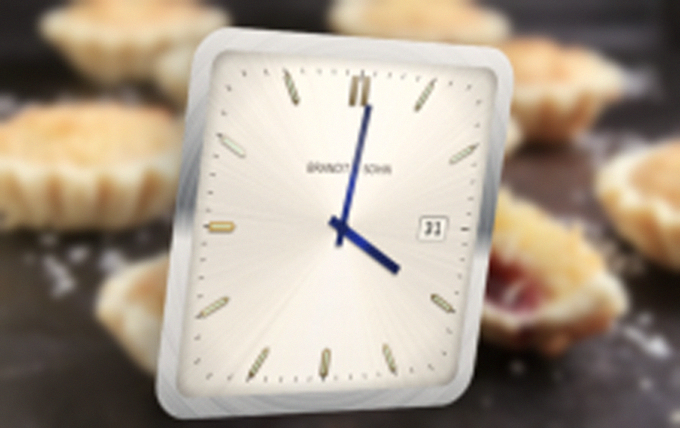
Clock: 4:01
